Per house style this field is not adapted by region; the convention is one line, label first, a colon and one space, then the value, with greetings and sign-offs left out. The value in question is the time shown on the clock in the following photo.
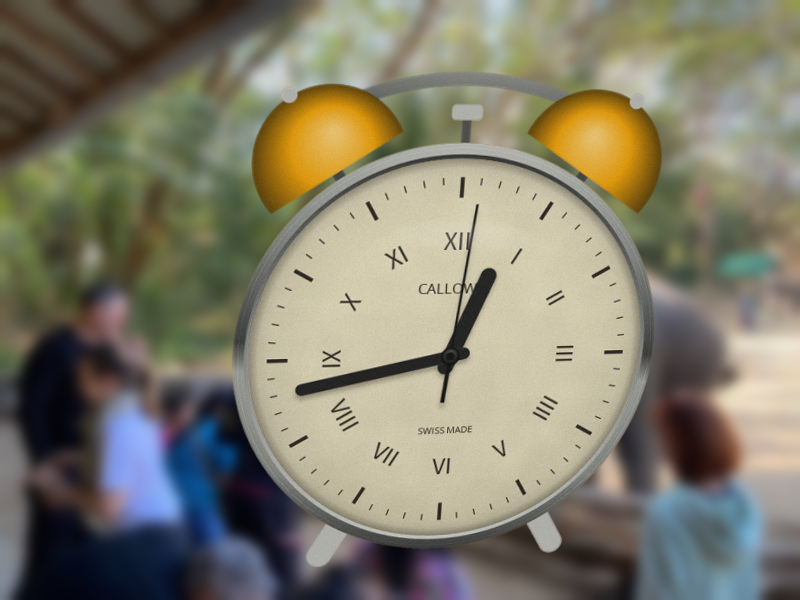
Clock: 12:43:01
